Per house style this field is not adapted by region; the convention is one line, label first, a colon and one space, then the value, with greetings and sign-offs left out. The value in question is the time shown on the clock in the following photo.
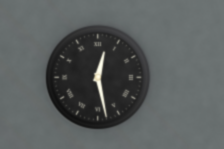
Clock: 12:28
